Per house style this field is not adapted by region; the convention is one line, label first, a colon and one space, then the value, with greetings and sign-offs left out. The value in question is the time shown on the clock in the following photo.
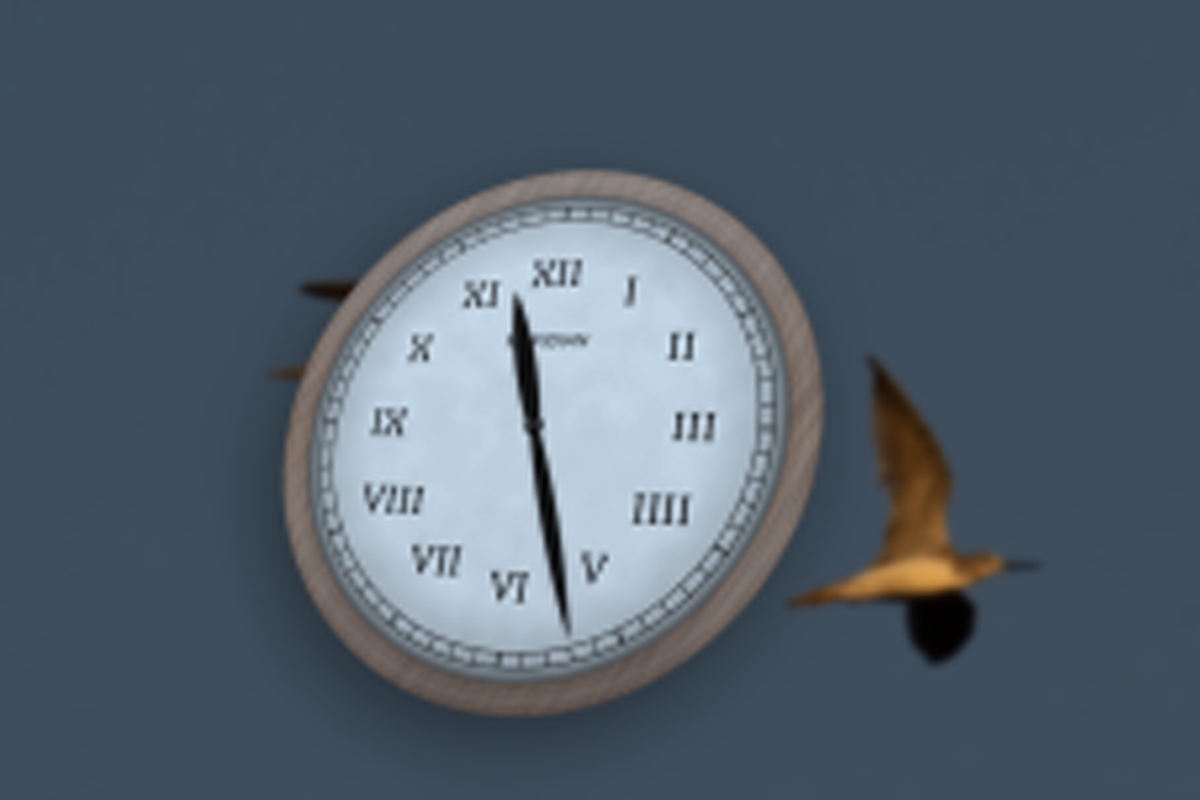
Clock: 11:27
